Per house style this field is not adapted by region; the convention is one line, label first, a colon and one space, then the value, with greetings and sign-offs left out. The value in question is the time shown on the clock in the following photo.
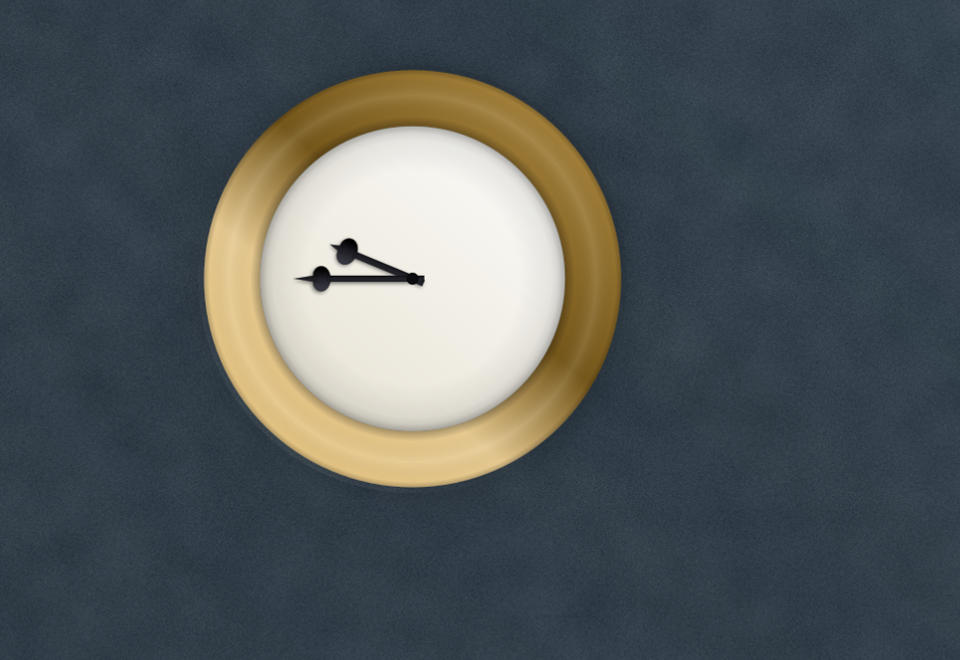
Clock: 9:45
